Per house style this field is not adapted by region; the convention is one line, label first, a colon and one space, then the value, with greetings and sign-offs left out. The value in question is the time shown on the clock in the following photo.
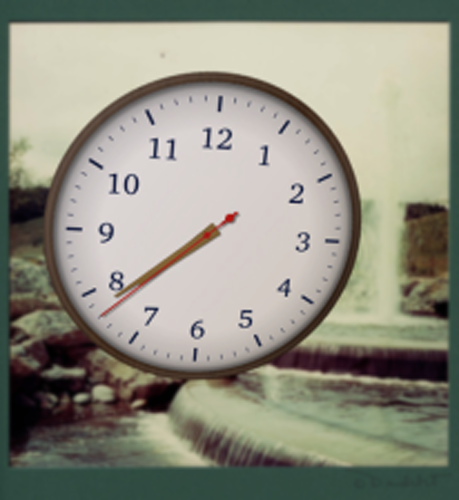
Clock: 7:38:38
